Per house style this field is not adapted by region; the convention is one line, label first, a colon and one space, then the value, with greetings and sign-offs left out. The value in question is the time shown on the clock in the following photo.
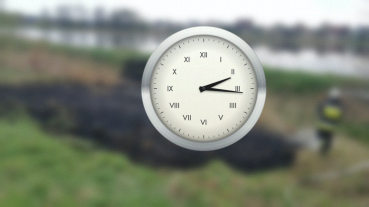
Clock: 2:16
